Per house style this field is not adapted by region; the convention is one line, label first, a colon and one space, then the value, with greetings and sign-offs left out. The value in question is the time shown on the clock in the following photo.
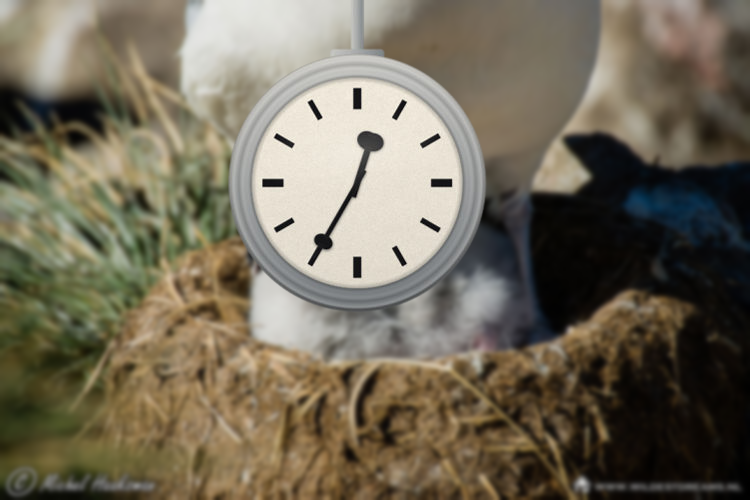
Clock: 12:35
